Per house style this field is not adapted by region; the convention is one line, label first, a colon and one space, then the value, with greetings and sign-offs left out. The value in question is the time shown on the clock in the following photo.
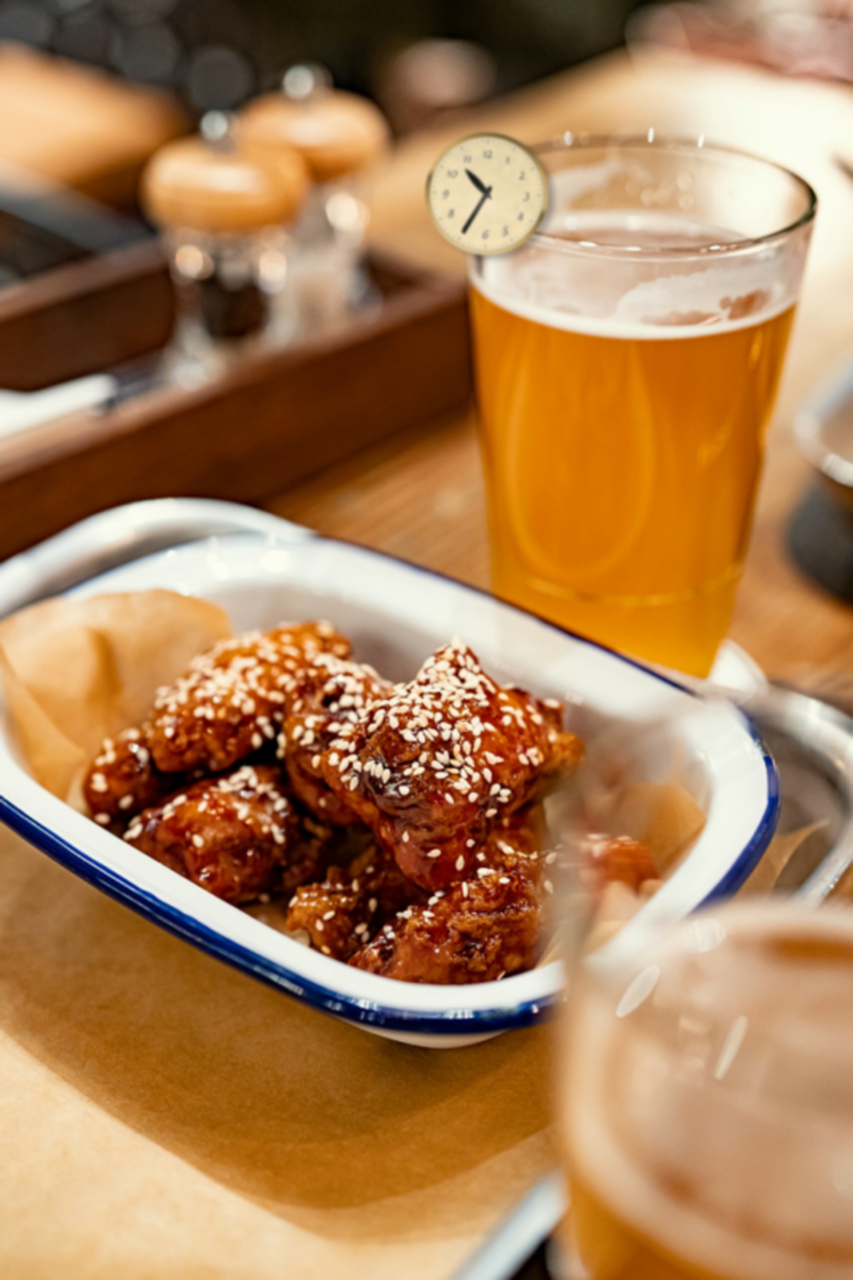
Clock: 10:35
